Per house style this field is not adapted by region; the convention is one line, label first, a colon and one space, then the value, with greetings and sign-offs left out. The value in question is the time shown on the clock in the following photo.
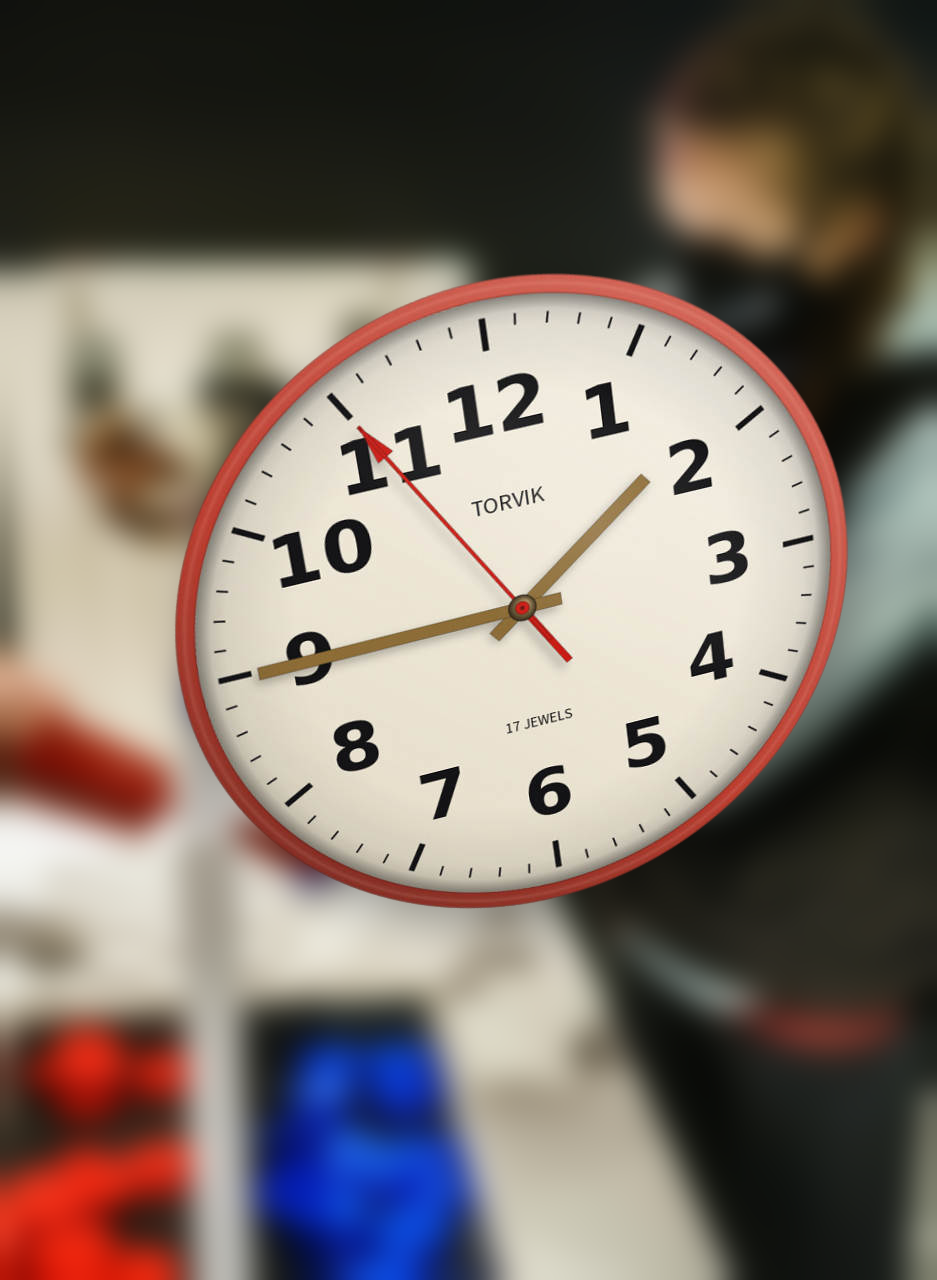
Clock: 1:44:55
